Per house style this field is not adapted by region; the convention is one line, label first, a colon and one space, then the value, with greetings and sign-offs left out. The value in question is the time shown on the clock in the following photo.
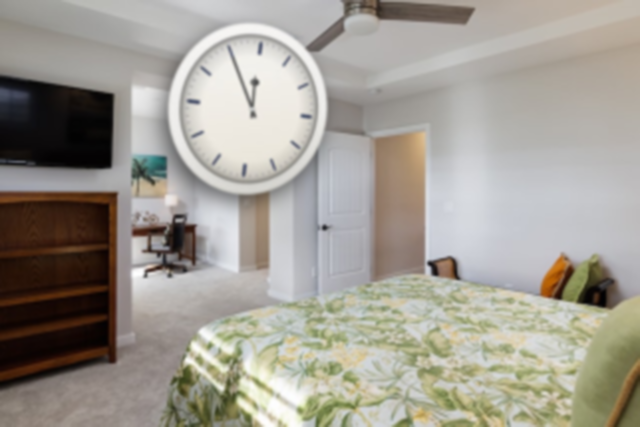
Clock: 11:55
